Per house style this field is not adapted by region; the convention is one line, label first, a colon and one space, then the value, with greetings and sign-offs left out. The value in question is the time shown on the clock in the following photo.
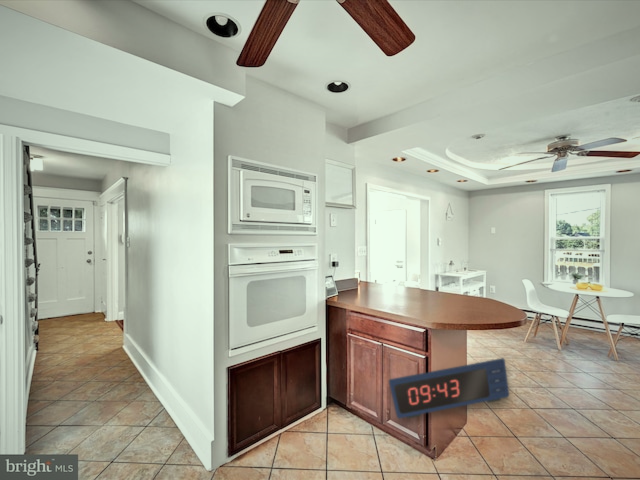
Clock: 9:43
